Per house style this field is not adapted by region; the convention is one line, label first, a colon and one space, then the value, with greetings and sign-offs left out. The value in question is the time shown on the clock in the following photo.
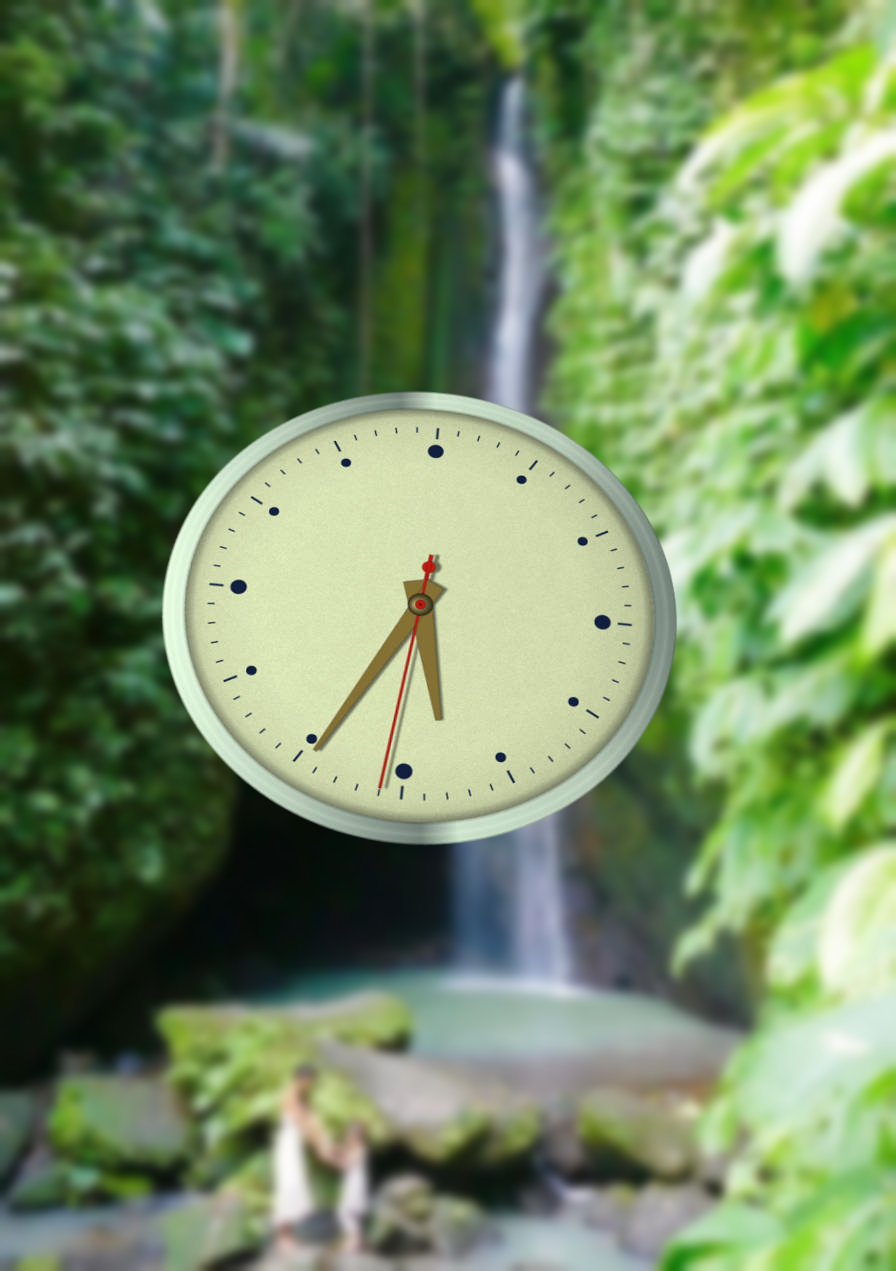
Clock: 5:34:31
